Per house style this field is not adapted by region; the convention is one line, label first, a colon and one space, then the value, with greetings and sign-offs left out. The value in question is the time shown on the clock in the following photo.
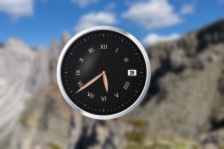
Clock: 5:39
